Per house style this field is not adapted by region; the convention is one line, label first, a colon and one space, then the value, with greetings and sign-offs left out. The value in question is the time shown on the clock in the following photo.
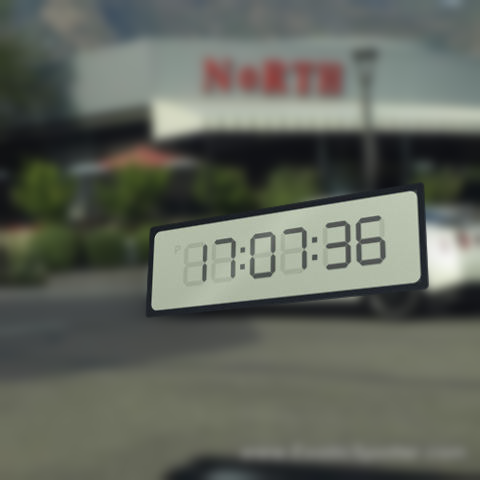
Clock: 17:07:36
